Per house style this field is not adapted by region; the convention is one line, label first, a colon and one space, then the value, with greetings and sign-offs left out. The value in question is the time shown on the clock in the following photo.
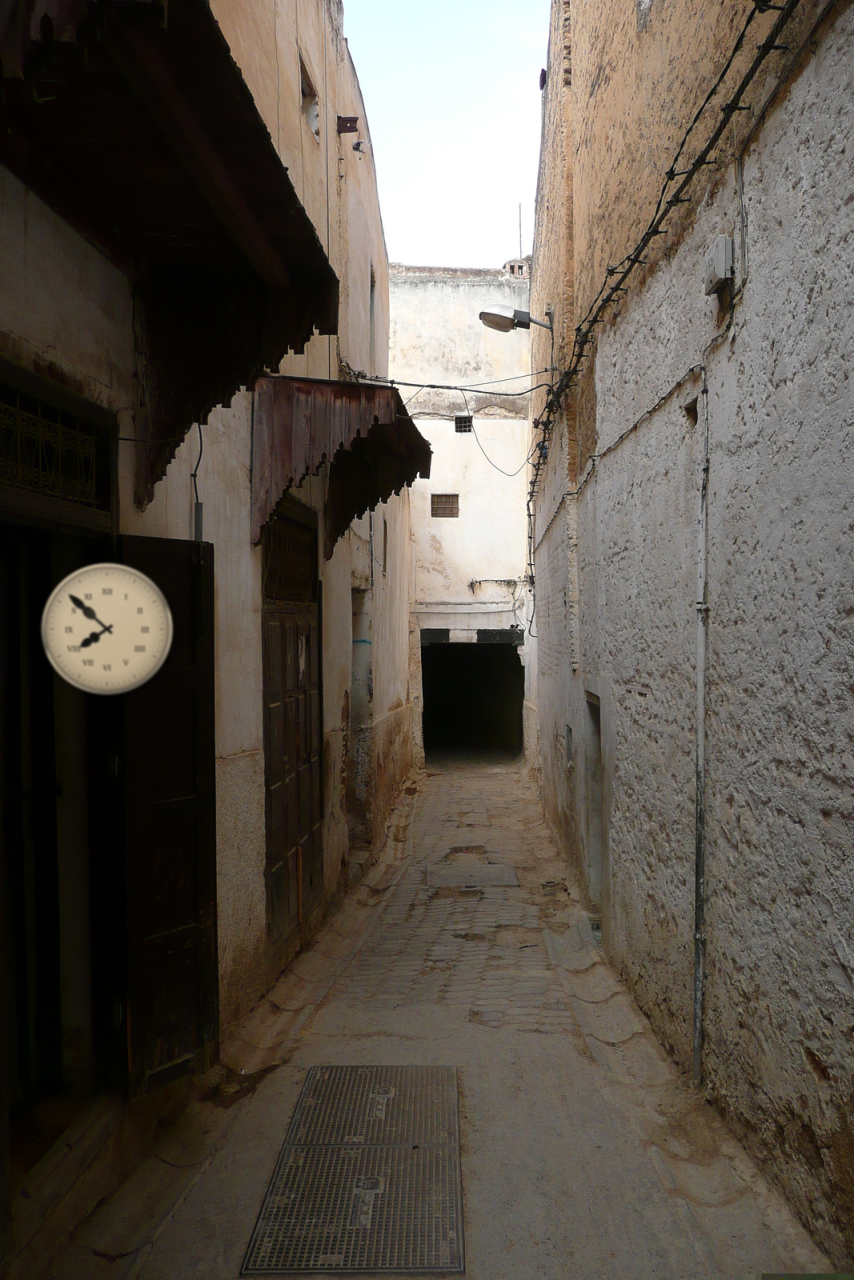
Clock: 7:52
